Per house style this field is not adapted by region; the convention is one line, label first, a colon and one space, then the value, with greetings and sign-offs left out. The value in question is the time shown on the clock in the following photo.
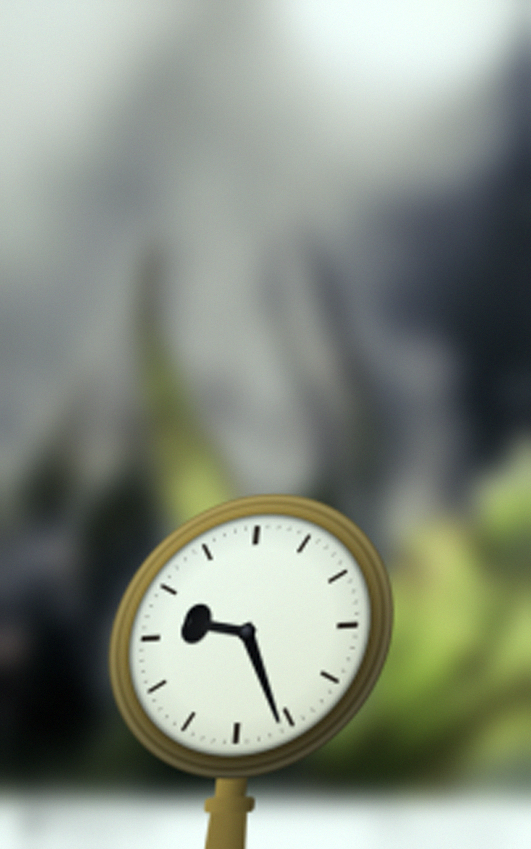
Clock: 9:26
